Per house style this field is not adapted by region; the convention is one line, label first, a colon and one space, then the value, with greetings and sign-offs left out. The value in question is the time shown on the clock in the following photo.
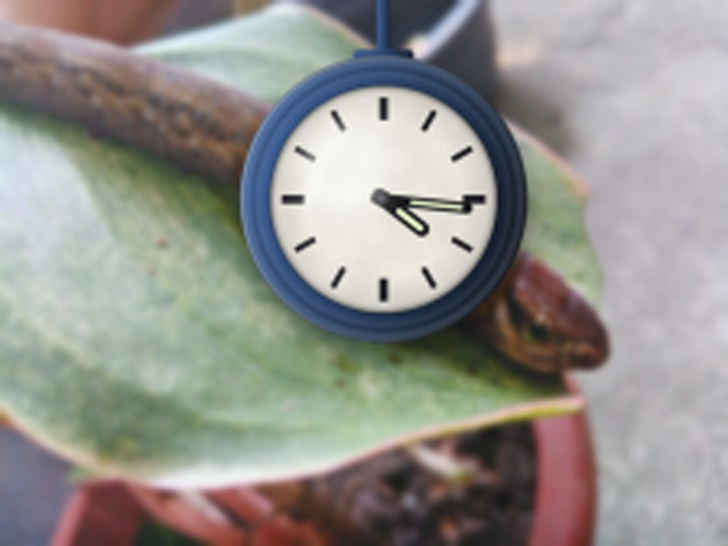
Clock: 4:16
